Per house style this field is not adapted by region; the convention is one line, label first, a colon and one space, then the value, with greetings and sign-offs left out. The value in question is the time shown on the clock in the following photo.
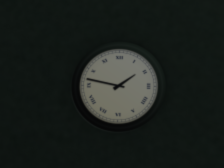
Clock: 1:47
